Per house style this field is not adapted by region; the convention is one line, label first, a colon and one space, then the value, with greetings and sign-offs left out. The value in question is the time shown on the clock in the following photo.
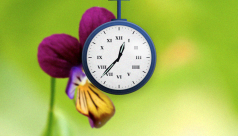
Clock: 12:37
